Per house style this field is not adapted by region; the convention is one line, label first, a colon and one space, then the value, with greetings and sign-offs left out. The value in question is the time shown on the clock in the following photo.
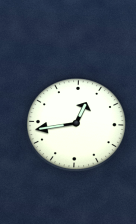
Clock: 12:43
